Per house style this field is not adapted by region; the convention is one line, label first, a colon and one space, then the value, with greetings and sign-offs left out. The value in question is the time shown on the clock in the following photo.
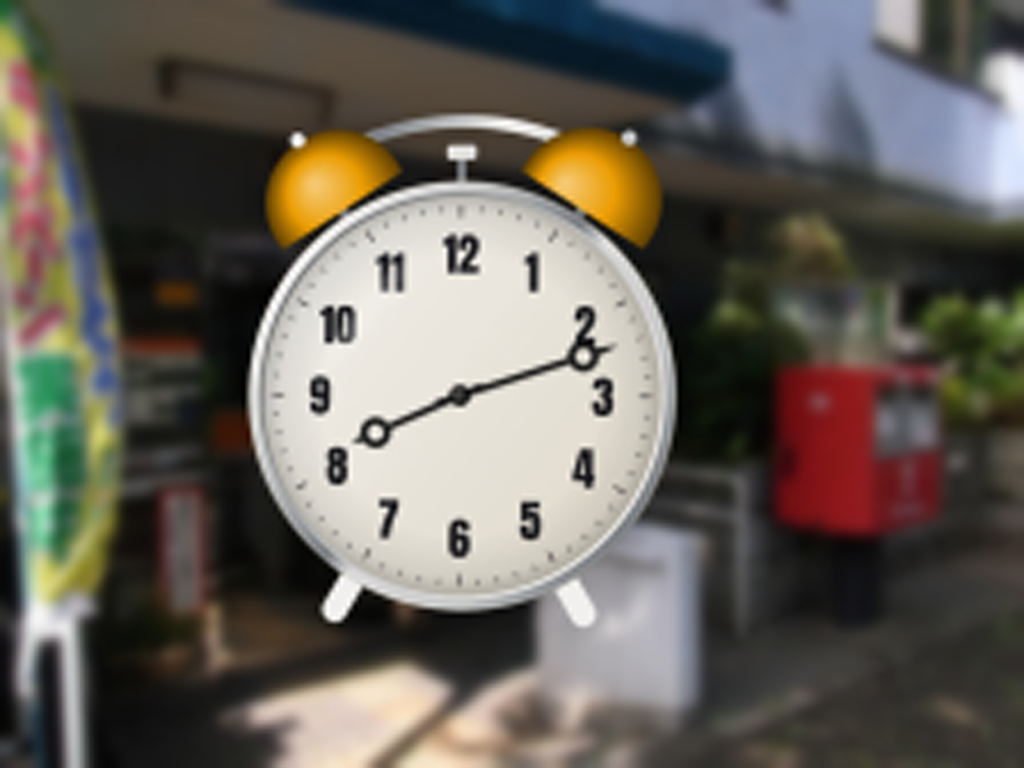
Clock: 8:12
